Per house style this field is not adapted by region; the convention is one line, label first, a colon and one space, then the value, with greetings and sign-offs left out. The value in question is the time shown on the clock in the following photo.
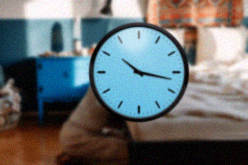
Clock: 10:17
